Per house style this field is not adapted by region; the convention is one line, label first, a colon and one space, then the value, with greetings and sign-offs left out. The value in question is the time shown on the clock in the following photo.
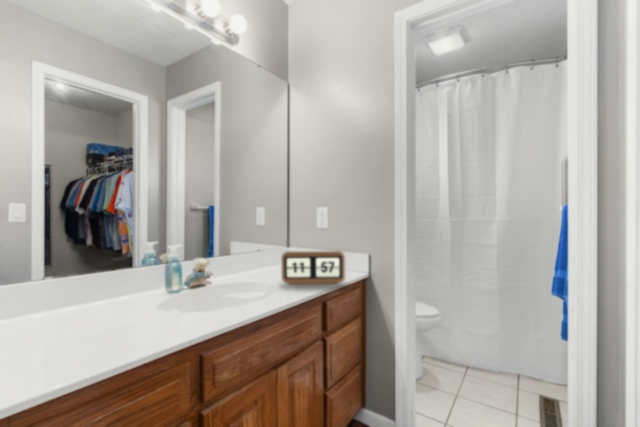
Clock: 11:57
